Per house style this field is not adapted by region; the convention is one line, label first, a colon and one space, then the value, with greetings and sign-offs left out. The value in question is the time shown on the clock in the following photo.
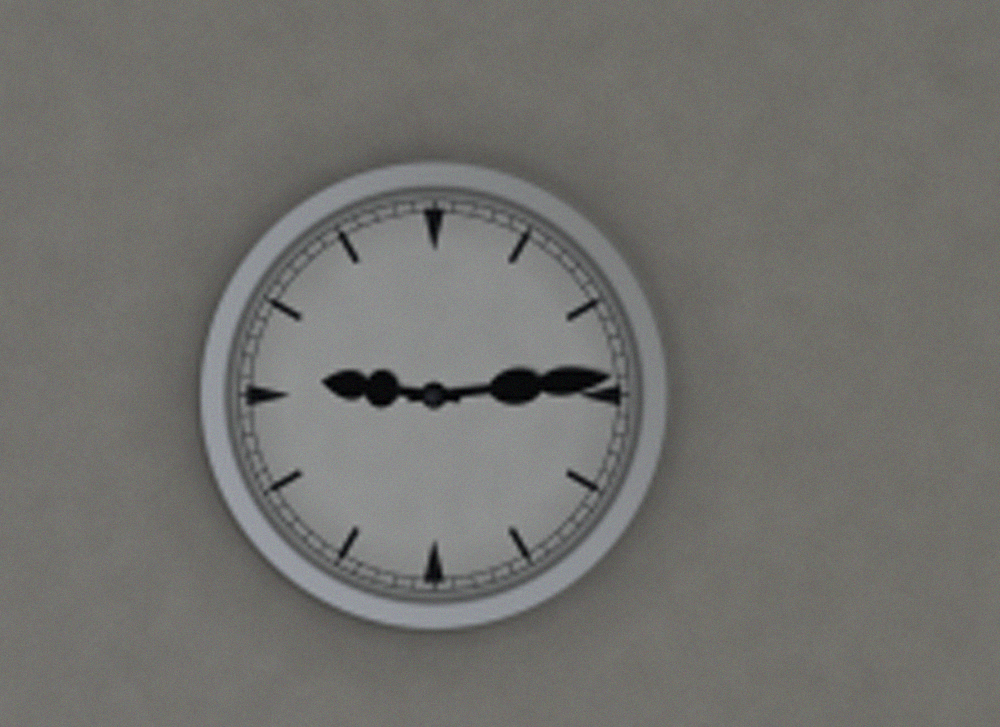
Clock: 9:14
